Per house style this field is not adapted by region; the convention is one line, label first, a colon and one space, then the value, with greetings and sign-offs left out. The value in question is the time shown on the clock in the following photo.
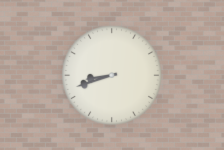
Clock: 8:42
